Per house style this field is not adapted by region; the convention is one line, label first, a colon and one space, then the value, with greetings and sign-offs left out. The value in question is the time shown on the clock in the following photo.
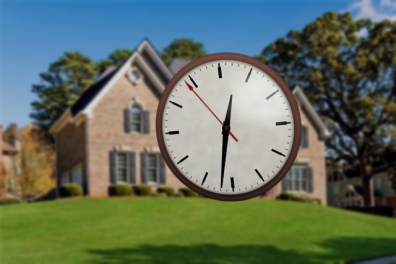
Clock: 12:31:54
